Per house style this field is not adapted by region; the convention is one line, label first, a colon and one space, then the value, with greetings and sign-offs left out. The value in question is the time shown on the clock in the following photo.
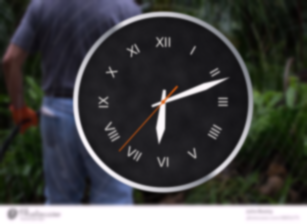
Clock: 6:11:37
